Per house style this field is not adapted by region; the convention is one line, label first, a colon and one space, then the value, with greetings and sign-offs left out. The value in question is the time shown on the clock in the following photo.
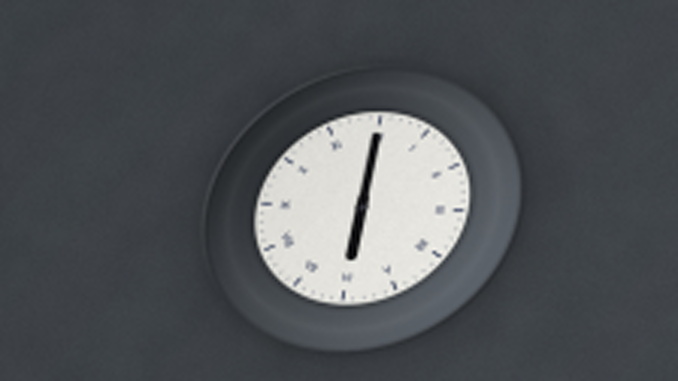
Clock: 6:00
